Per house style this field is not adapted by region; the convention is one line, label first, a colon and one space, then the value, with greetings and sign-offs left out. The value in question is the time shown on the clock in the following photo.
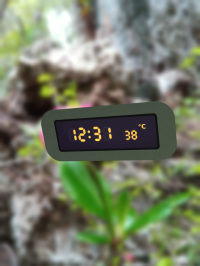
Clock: 12:31
